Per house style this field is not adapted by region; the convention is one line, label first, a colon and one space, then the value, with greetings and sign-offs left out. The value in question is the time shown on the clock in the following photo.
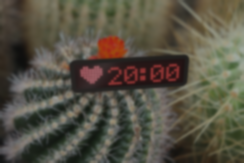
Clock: 20:00
